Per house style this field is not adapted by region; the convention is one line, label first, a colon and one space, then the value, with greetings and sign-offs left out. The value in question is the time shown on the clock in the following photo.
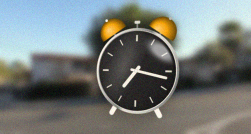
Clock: 7:17
